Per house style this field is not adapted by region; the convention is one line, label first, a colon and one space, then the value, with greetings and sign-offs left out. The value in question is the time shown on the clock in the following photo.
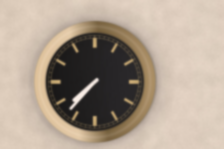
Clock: 7:37
